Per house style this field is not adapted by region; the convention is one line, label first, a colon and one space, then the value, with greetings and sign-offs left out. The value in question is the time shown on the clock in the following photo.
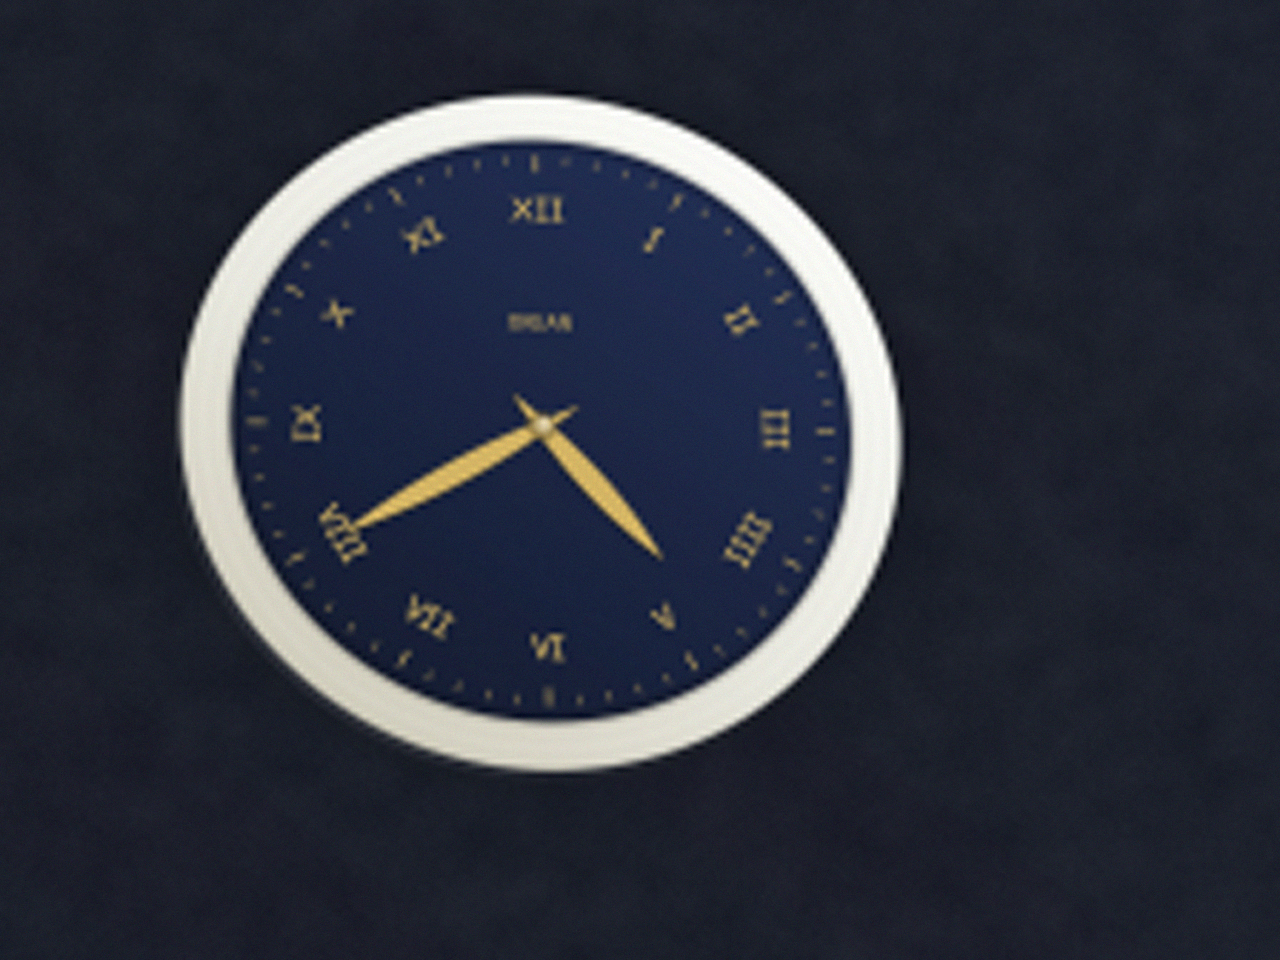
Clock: 4:40
